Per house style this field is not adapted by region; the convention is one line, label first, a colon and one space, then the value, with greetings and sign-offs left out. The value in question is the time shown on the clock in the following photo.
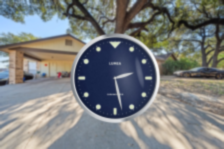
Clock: 2:28
